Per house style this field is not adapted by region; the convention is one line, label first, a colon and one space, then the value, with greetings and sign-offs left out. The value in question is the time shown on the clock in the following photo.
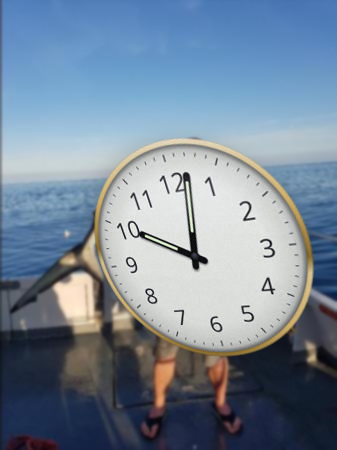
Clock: 10:02
